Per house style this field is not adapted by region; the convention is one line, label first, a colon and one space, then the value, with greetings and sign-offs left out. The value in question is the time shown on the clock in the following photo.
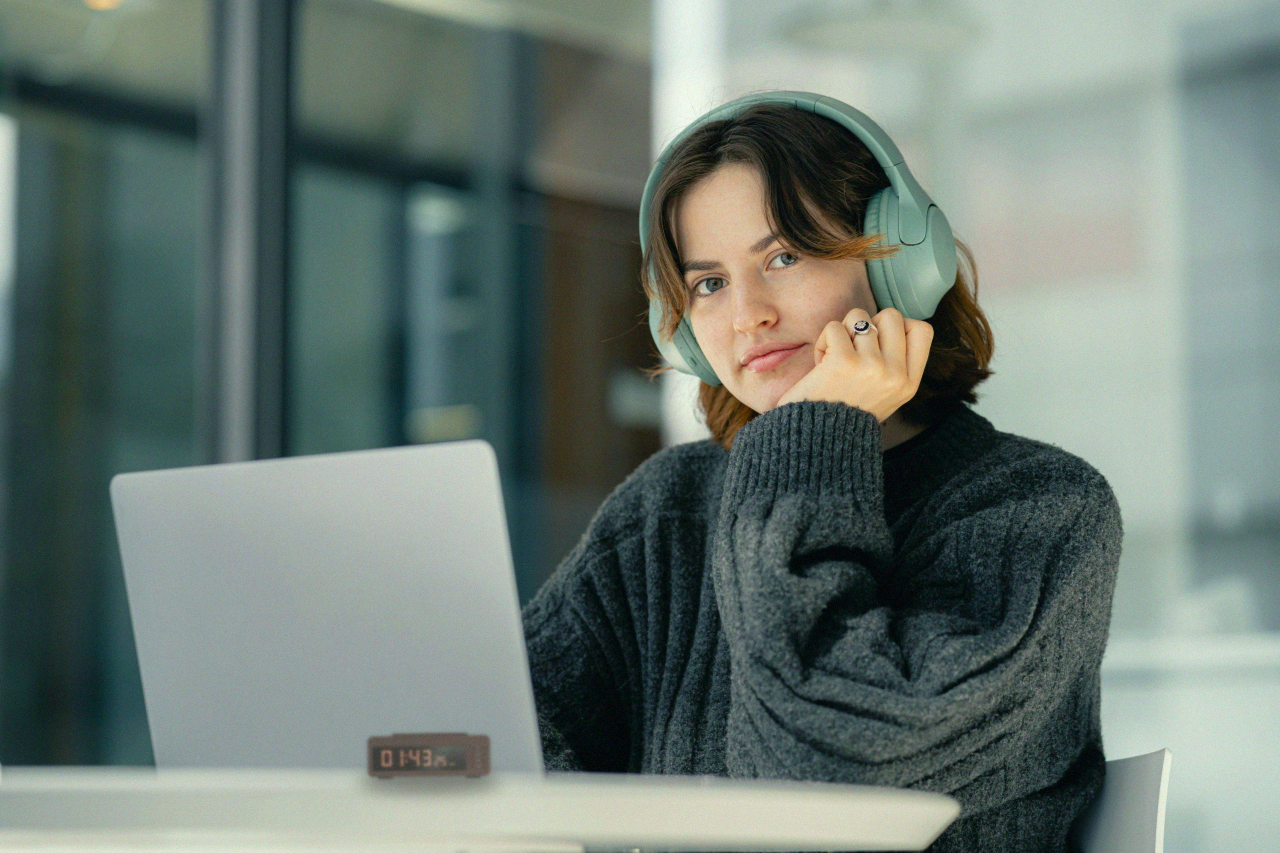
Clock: 1:43
